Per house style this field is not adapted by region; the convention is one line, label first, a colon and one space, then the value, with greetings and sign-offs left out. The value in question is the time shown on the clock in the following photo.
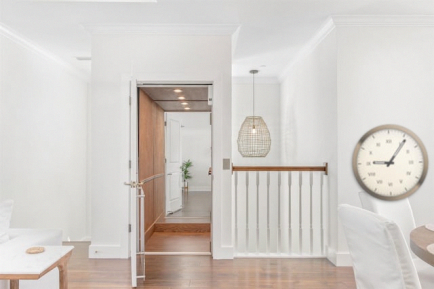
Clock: 9:06
